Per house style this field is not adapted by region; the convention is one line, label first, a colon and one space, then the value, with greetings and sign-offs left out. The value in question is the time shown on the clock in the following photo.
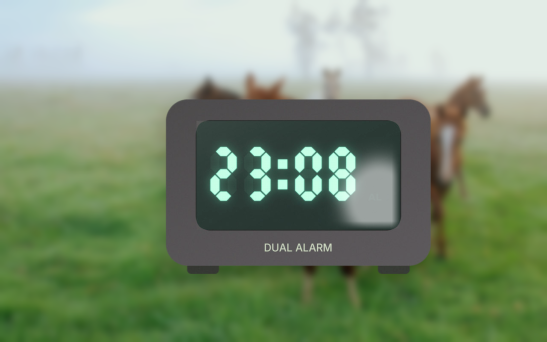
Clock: 23:08
